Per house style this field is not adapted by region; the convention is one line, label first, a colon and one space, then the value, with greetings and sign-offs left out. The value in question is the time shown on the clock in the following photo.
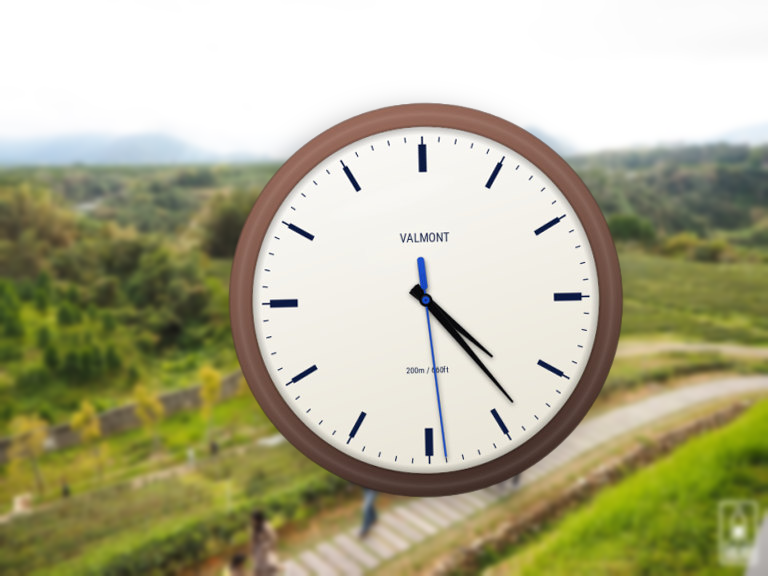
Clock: 4:23:29
